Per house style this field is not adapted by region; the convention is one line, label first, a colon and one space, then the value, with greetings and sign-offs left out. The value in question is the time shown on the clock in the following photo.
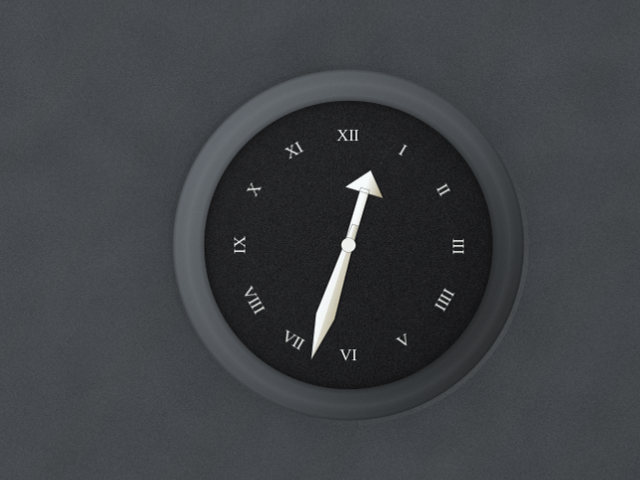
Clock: 12:33
